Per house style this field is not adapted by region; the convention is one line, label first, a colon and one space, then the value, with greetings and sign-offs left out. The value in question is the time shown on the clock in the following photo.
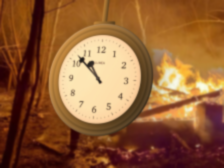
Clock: 10:52
